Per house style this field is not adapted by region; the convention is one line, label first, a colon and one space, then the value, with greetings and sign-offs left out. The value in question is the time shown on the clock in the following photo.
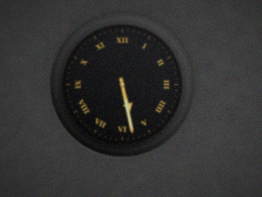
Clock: 5:28
